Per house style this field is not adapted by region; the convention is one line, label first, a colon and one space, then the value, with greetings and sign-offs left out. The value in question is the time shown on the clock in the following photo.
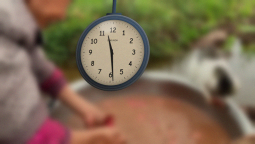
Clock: 11:29
